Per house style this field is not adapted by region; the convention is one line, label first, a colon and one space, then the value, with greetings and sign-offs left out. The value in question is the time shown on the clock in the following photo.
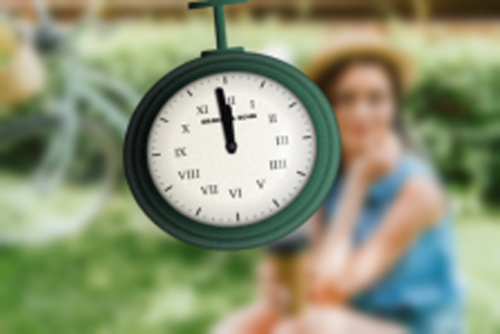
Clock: 11:59
